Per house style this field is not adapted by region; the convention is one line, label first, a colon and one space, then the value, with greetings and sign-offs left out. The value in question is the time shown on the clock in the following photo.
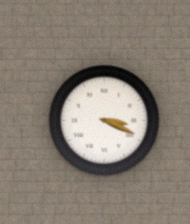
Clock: 3:19
